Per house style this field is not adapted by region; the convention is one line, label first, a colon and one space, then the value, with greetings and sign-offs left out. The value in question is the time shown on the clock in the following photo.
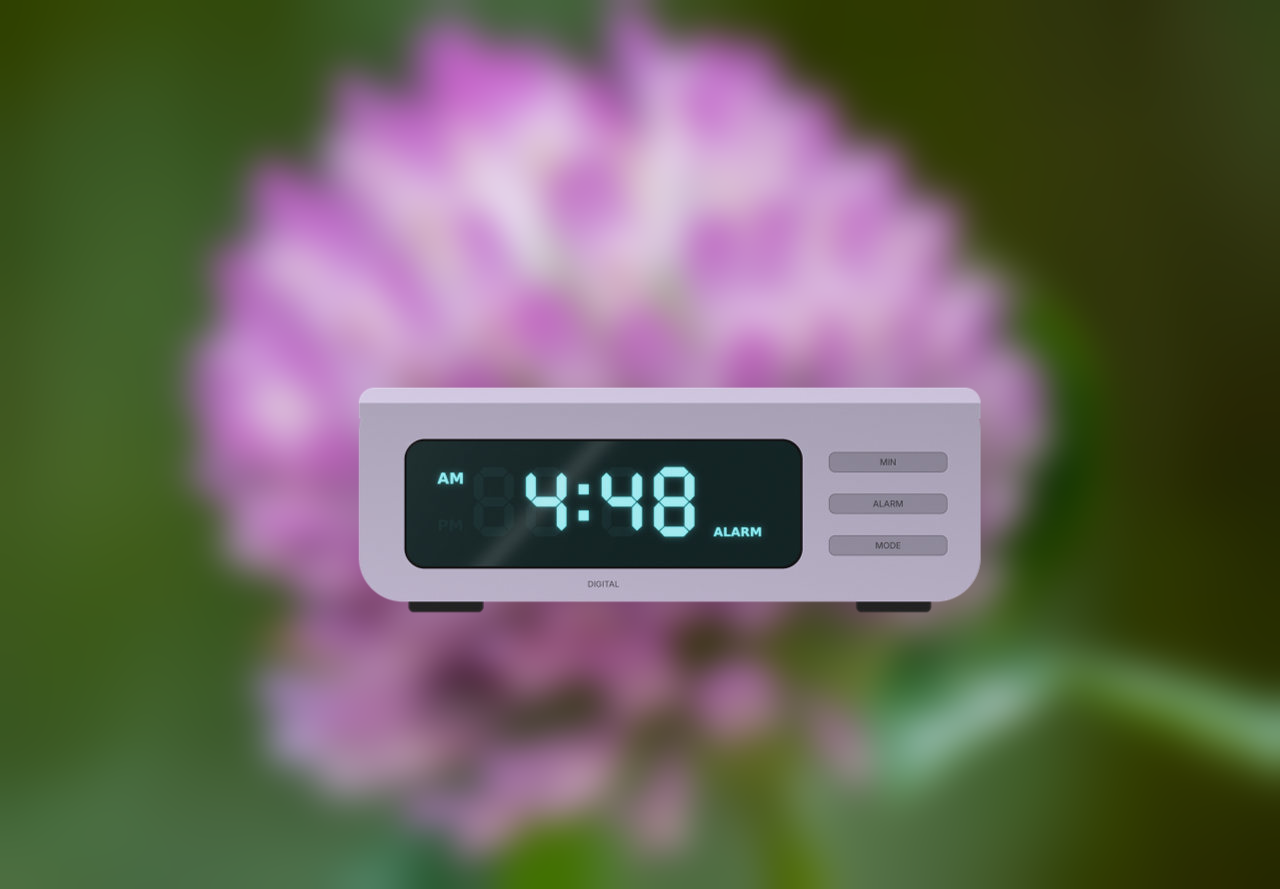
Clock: 4:48
